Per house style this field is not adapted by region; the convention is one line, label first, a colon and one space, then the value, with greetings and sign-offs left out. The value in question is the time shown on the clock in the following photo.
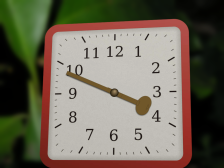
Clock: 3:49
